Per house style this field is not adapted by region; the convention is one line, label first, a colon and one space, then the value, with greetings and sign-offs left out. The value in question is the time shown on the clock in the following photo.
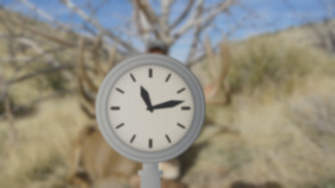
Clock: 11:13
